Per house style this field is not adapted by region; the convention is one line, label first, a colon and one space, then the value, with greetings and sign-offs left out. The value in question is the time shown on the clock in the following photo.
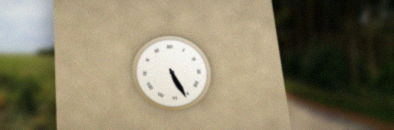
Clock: 5:26
